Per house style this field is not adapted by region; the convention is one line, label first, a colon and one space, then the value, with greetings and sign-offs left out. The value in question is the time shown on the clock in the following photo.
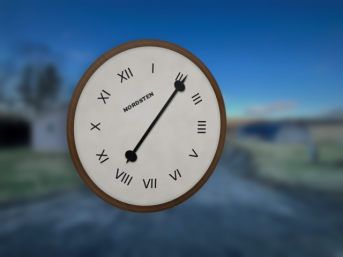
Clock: 8:11
